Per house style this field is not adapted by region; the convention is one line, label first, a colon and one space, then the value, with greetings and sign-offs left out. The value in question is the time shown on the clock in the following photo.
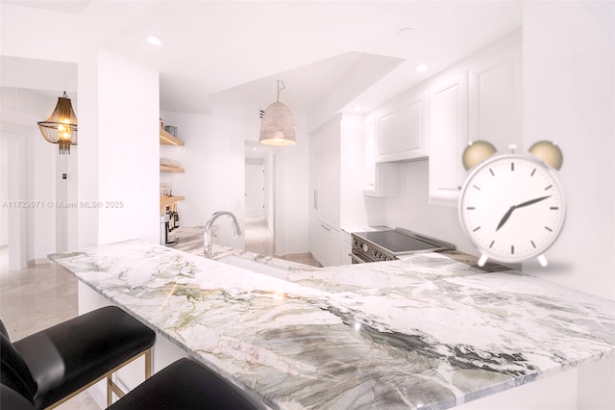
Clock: 7:12
